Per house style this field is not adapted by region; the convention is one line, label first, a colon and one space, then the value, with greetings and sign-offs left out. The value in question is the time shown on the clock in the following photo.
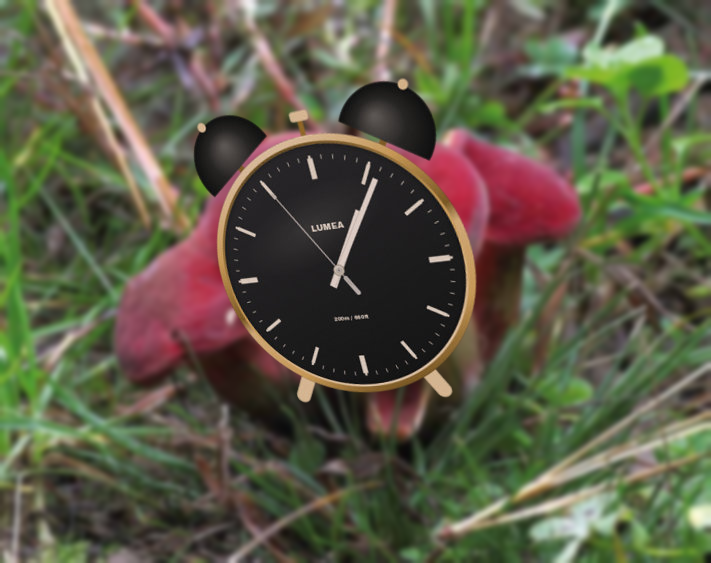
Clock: 1:05:55
